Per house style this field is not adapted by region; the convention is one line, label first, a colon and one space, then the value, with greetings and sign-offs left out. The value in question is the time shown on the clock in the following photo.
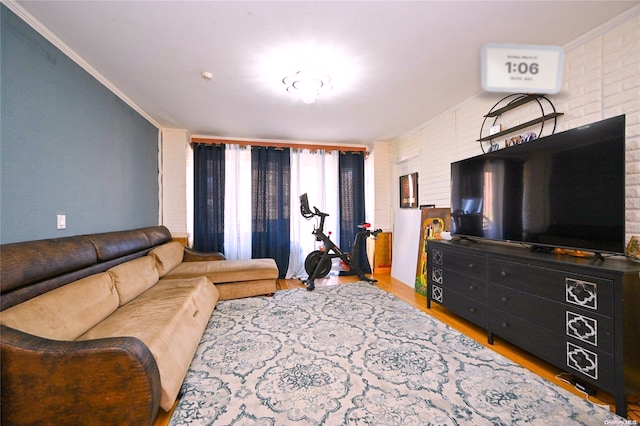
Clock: 1:06
